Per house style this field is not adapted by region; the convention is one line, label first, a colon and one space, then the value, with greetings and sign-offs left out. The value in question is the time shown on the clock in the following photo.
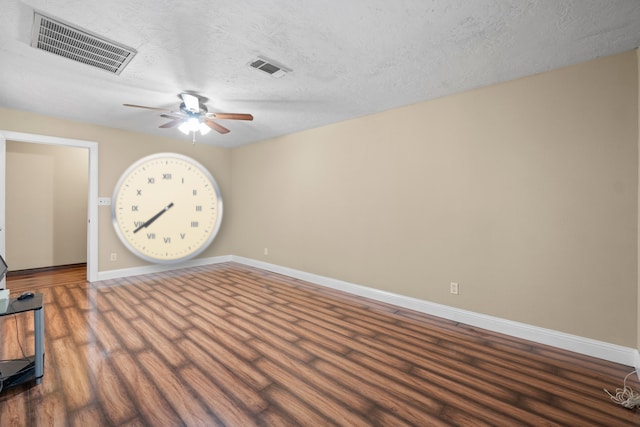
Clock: 7:39
